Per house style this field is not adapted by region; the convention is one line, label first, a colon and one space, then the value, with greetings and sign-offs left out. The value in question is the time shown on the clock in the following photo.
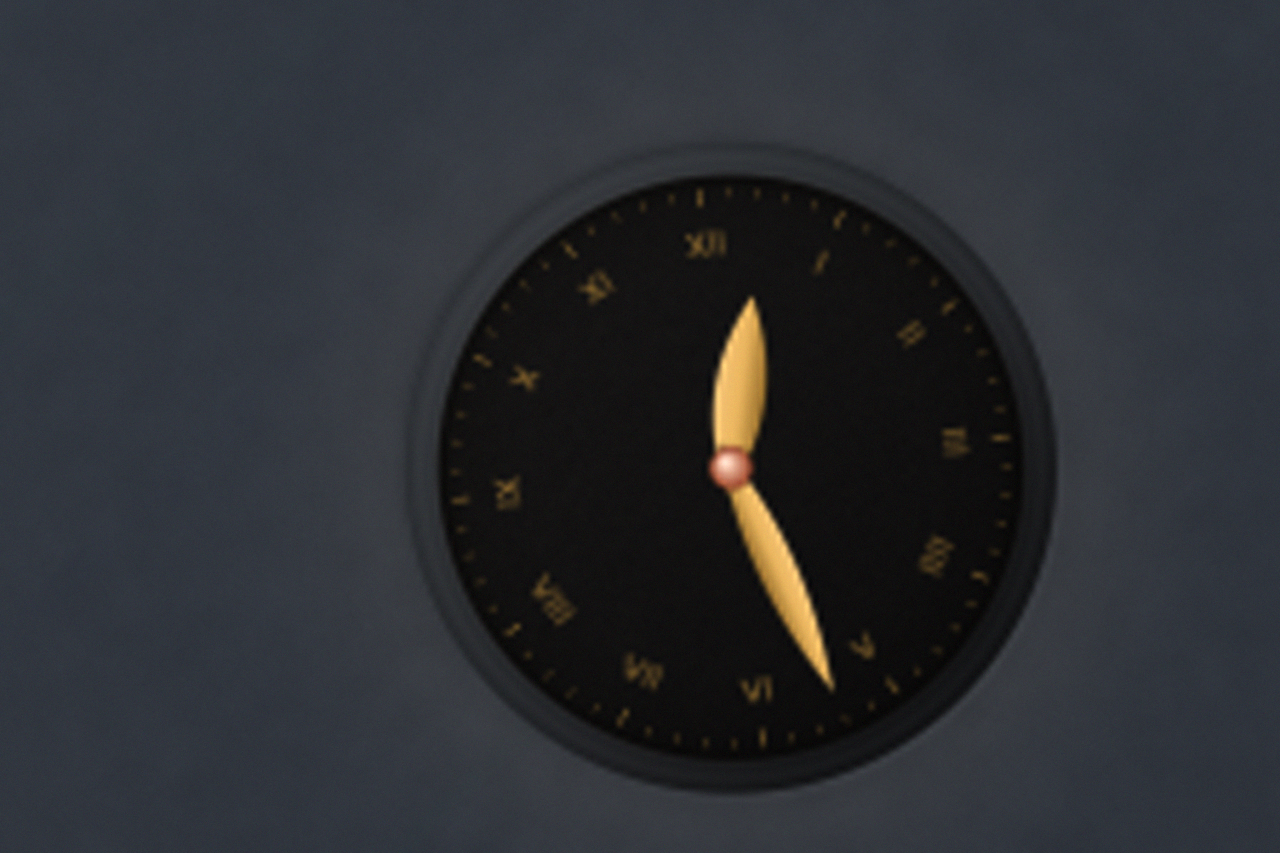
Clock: 12:27
